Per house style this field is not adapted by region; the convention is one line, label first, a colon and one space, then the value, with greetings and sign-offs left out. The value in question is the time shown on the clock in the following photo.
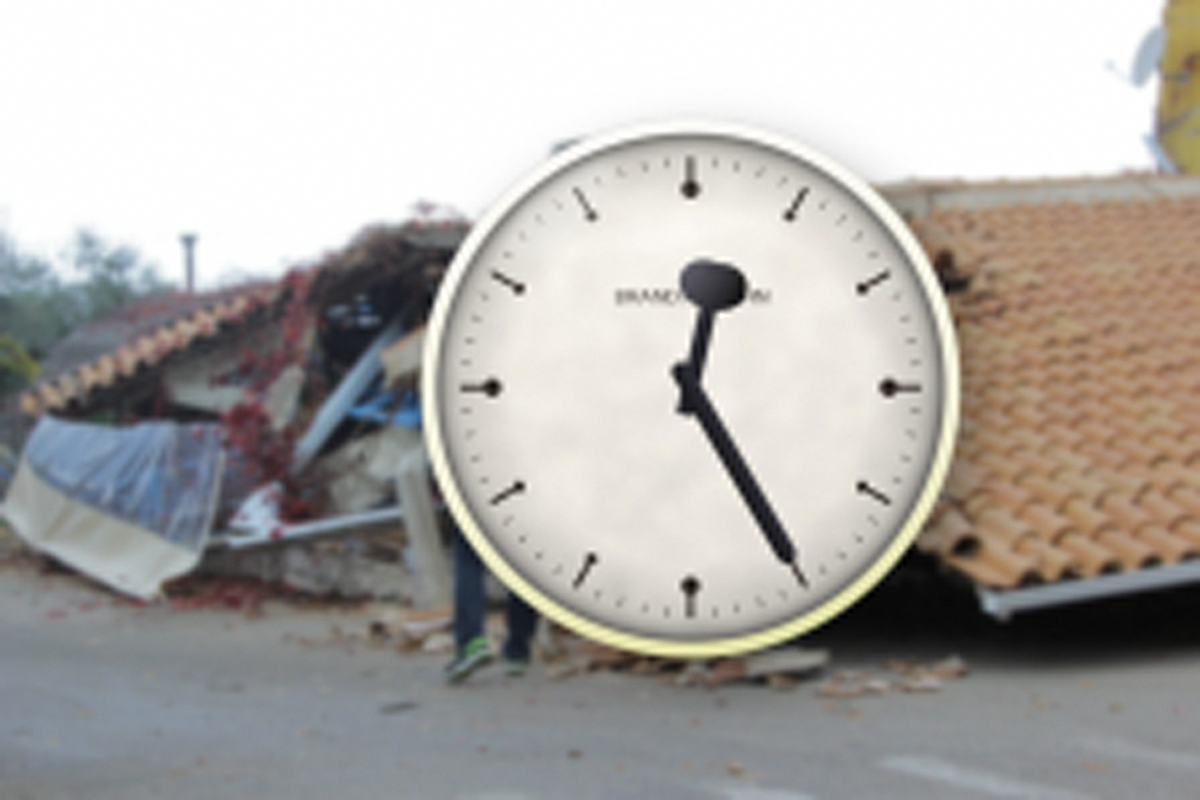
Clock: 12:25
